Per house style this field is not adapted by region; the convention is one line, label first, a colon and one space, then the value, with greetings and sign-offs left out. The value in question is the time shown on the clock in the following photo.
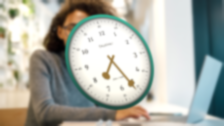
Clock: 7:26
